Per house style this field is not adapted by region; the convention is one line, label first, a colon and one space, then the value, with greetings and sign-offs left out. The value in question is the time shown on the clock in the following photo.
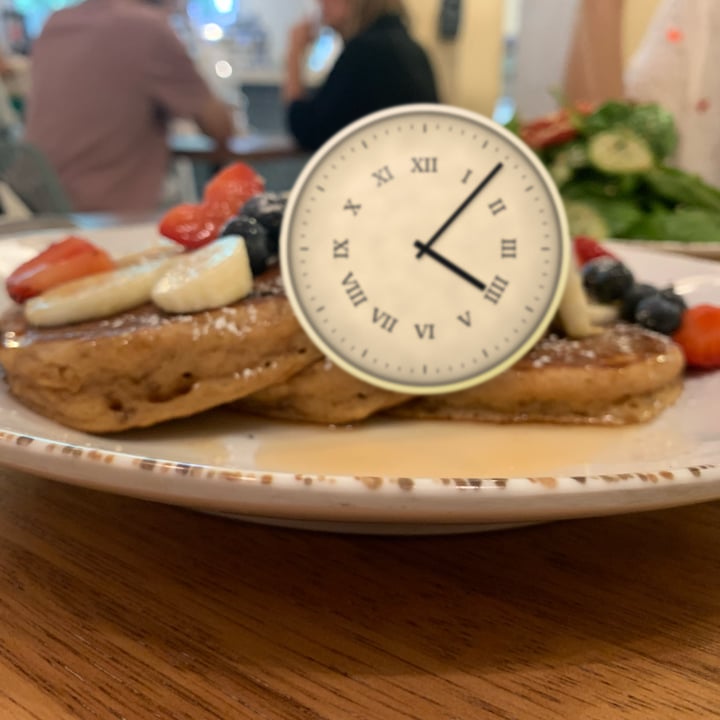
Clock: 4:07
